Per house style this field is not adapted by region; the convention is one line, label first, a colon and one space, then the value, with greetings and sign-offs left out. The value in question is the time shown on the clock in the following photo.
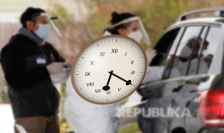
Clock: 6:20
